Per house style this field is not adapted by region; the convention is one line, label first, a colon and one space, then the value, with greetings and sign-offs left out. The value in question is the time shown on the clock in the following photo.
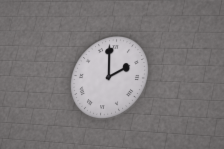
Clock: 1:58
